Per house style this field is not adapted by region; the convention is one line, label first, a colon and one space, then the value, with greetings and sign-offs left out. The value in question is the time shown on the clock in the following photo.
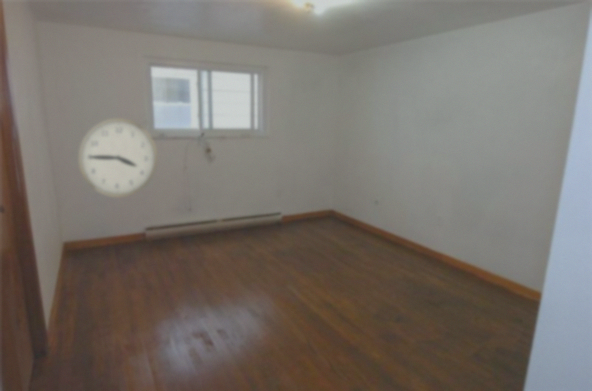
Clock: 3:45
